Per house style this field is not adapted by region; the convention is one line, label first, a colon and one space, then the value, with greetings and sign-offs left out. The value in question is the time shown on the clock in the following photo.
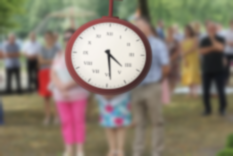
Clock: 4:29
